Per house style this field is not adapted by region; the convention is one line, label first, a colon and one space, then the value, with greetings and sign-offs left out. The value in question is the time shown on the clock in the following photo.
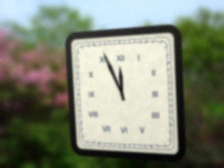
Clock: 11:56
